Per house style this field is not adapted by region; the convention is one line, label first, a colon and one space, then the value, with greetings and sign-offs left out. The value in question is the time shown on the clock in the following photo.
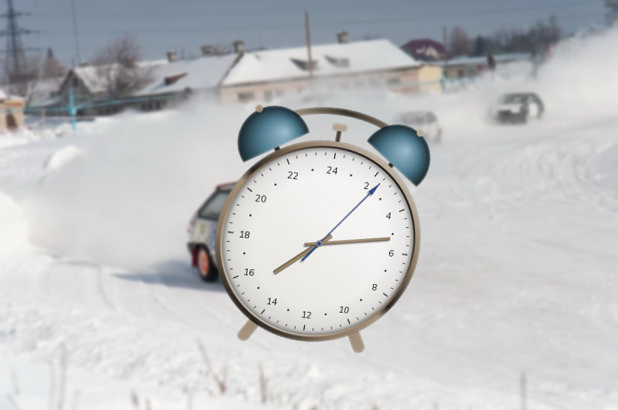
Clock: 15:13:06
